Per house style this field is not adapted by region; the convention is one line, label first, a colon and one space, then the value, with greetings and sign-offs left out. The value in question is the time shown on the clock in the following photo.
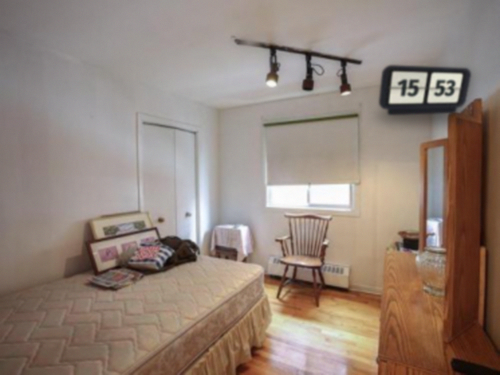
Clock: 15:53
